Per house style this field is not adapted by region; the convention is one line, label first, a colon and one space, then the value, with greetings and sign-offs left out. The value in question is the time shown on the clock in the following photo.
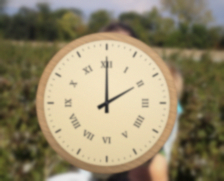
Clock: 2:00
